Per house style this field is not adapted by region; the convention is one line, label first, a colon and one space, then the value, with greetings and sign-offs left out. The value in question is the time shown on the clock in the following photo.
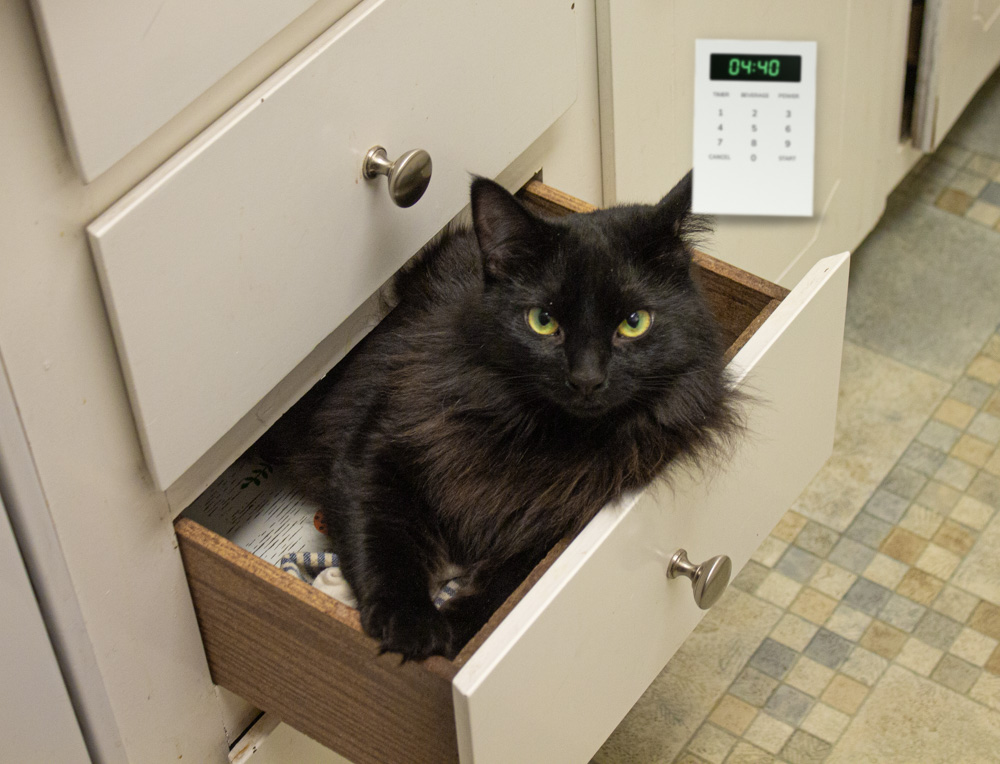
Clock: 4:40
